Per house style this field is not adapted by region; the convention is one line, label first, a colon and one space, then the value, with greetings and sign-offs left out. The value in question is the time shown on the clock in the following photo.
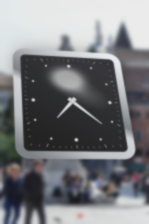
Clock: 7:22
